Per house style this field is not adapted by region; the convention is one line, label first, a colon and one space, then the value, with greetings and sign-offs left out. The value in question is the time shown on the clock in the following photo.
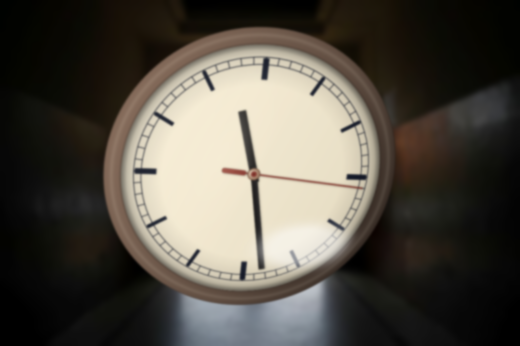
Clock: 11:28:16
